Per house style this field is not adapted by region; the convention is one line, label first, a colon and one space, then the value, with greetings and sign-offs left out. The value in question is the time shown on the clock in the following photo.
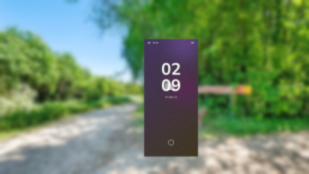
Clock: 2:09
